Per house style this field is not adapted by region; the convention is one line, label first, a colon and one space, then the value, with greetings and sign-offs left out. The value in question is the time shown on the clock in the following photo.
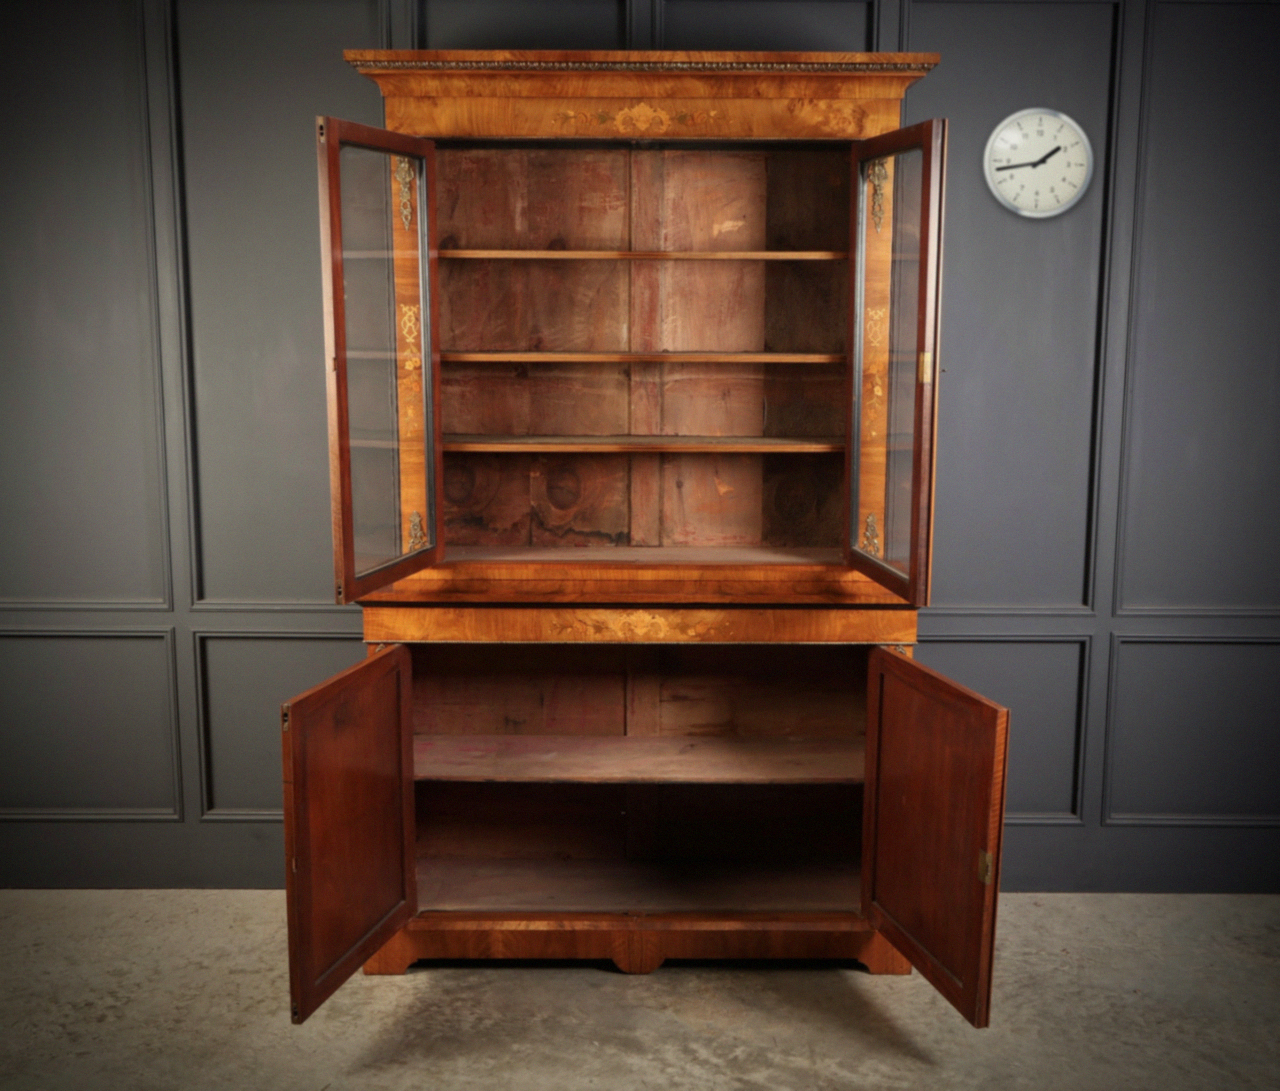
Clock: 1:43
